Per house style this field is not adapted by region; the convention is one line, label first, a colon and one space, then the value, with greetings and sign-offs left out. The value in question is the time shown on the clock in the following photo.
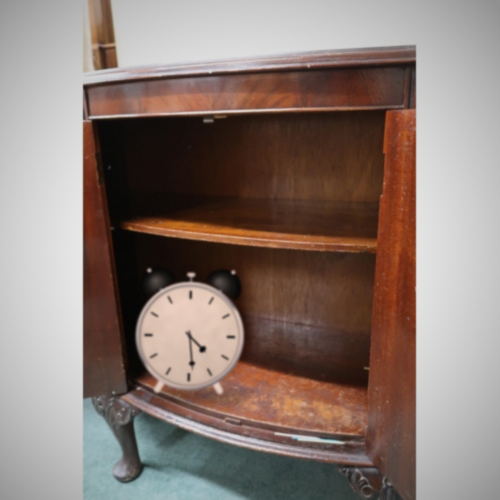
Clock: 4:29
